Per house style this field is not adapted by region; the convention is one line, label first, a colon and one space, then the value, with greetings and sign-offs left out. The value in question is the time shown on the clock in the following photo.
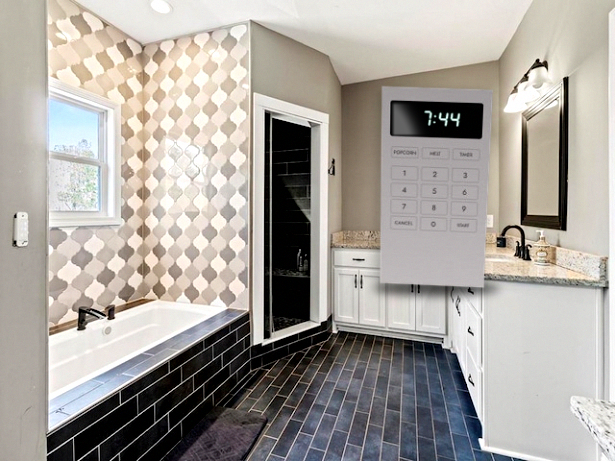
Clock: 7:44
